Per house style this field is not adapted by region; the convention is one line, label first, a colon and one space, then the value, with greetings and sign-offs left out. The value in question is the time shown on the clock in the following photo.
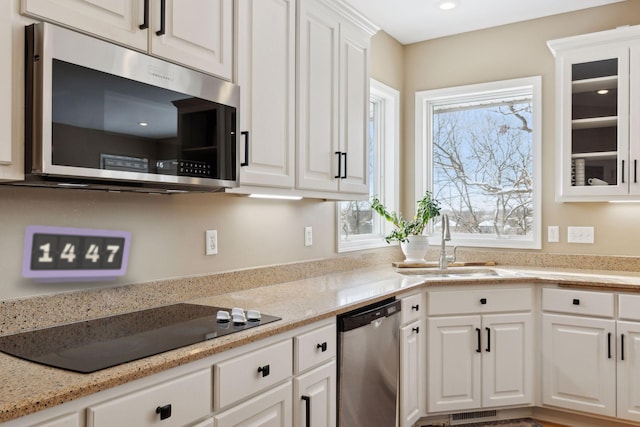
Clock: 14:47
